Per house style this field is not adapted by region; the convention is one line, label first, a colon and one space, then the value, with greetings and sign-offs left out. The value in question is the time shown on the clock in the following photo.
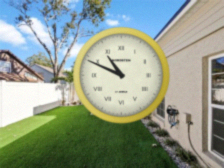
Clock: 10:49
